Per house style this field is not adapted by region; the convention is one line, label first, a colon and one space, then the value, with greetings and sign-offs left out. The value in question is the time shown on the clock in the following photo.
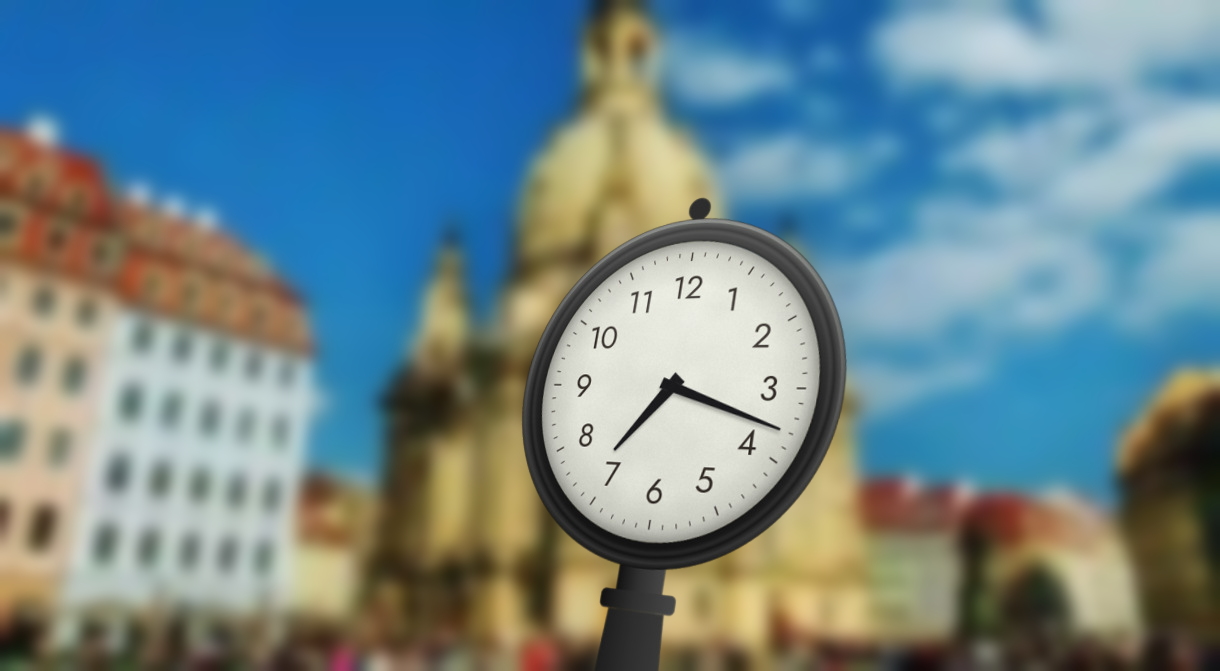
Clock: 7:18
